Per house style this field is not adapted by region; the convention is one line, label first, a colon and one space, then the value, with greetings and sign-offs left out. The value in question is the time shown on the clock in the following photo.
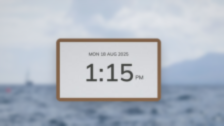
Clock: 1:15
